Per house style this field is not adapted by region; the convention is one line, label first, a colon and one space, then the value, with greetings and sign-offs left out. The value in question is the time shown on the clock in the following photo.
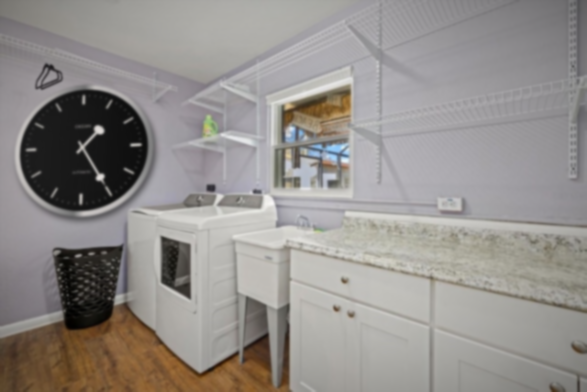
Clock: 1:25
